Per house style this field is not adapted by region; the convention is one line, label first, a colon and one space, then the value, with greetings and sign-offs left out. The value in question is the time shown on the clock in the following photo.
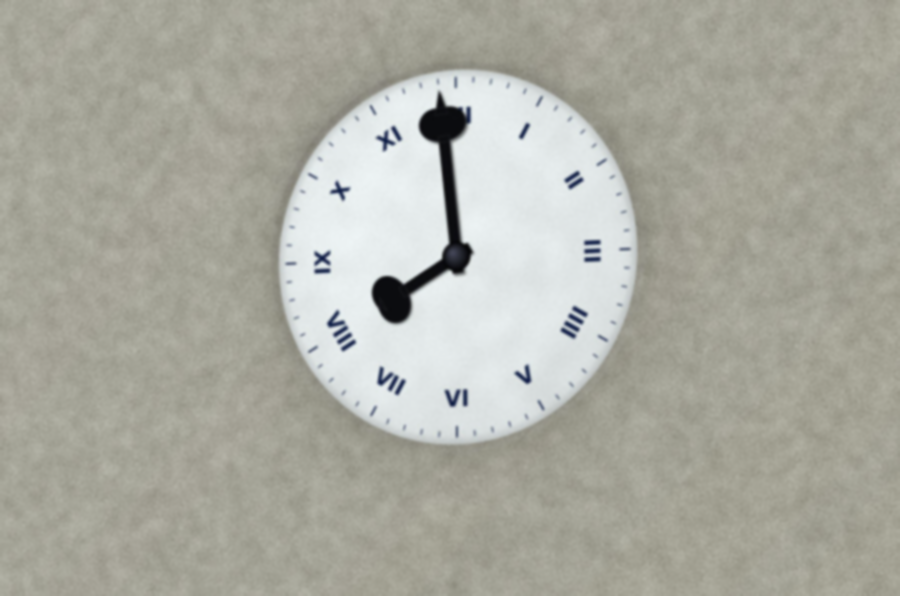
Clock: 7:59
